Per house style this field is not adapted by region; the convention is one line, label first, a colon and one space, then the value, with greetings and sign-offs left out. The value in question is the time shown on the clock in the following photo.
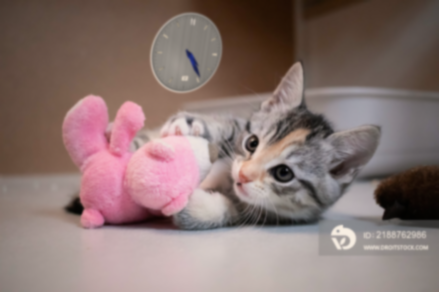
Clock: 4:24
